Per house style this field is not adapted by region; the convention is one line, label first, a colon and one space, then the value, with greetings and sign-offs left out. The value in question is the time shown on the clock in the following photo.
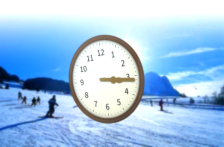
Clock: 3:16
